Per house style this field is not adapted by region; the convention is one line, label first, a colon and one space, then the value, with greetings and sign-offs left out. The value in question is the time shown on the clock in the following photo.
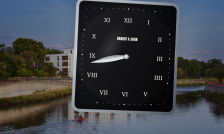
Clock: 8:43
